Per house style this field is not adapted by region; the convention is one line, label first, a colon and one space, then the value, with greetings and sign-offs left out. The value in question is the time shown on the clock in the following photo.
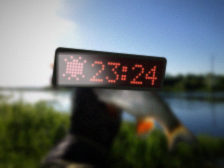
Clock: 23:24
